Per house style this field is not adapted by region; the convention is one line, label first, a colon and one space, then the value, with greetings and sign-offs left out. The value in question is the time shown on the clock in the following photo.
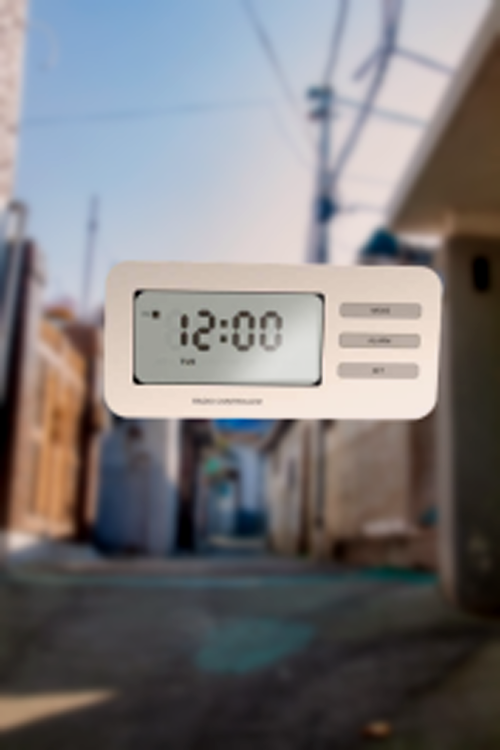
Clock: 12:00
